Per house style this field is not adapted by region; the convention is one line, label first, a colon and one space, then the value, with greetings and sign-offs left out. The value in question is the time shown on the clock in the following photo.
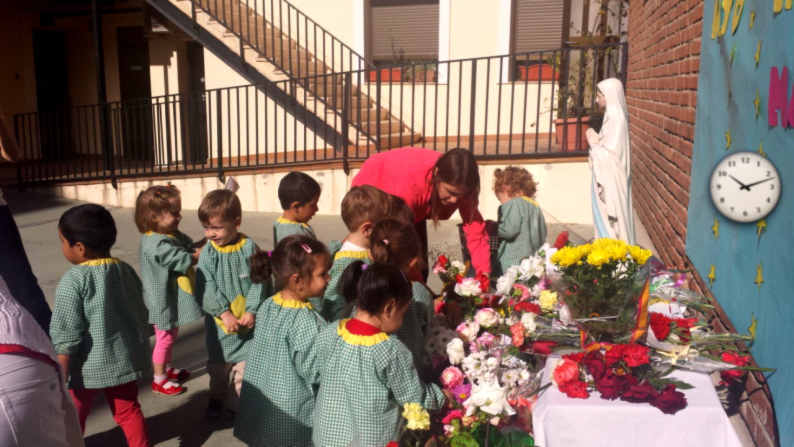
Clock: 10:12
